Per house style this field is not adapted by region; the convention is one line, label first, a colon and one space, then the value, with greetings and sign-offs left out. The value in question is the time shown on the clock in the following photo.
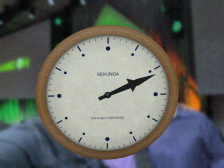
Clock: 2:11
